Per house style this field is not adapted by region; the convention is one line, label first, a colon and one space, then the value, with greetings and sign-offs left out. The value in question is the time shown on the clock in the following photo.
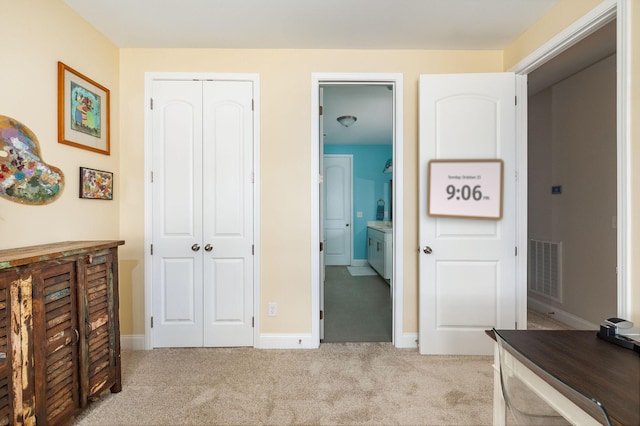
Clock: 9:06
